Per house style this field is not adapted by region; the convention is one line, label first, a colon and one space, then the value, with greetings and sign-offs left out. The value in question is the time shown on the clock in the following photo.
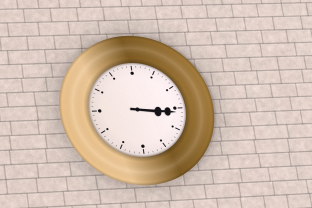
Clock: 3:16
